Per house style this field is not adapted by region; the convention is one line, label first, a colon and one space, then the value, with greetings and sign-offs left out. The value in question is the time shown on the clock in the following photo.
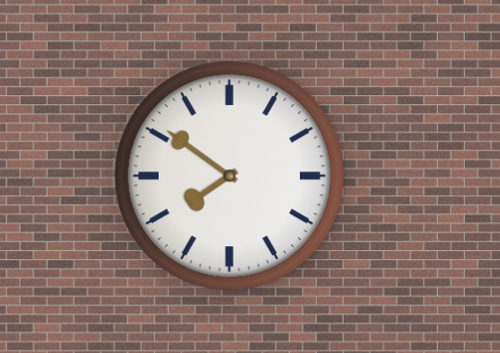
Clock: 7:51
